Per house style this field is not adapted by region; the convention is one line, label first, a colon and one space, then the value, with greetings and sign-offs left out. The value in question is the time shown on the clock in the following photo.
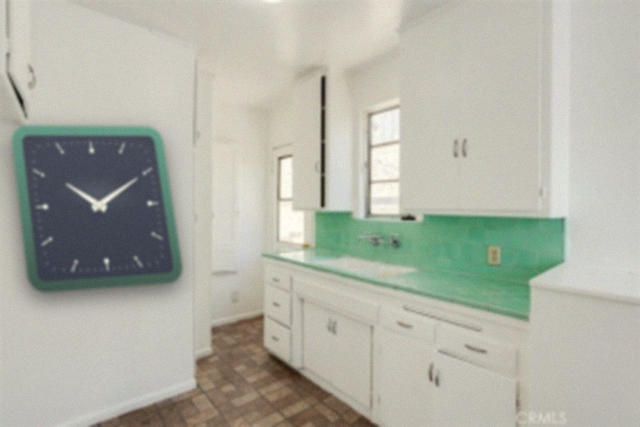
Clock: 10:10
